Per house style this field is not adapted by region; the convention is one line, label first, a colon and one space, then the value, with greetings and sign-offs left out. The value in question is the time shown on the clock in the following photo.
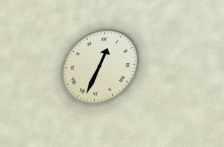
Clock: 12:33
